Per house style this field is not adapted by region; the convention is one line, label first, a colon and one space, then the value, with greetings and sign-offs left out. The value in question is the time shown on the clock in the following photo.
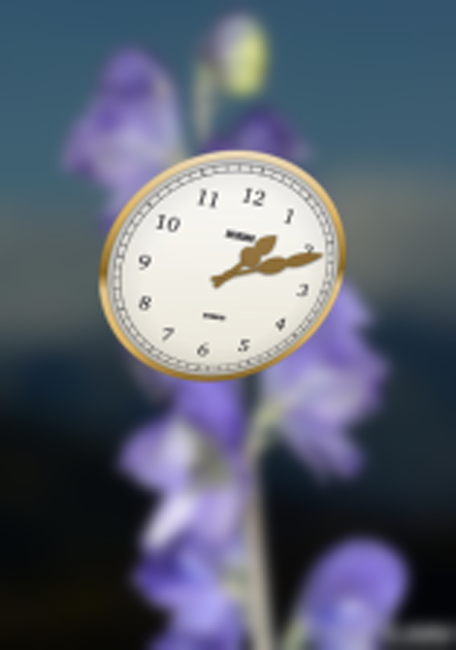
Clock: 1:11
